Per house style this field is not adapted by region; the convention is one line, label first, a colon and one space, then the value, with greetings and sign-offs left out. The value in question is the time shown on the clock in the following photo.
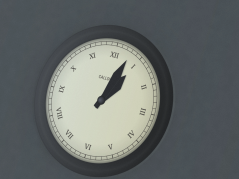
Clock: 1:03
